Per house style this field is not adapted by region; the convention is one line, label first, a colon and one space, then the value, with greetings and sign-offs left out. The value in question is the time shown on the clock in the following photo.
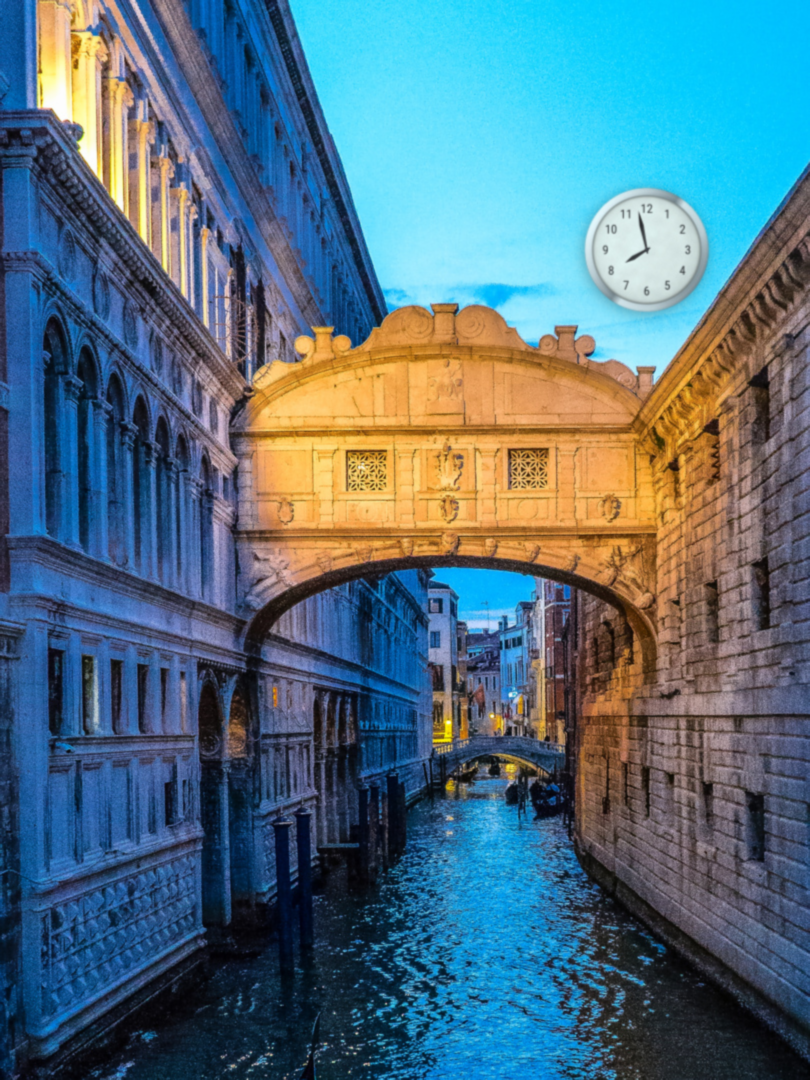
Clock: 7:58
